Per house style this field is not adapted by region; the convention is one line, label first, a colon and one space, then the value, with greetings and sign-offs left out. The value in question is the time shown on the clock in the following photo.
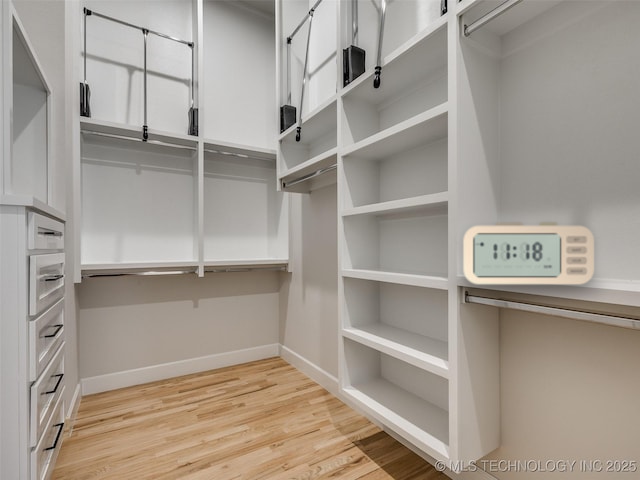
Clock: 11:18
